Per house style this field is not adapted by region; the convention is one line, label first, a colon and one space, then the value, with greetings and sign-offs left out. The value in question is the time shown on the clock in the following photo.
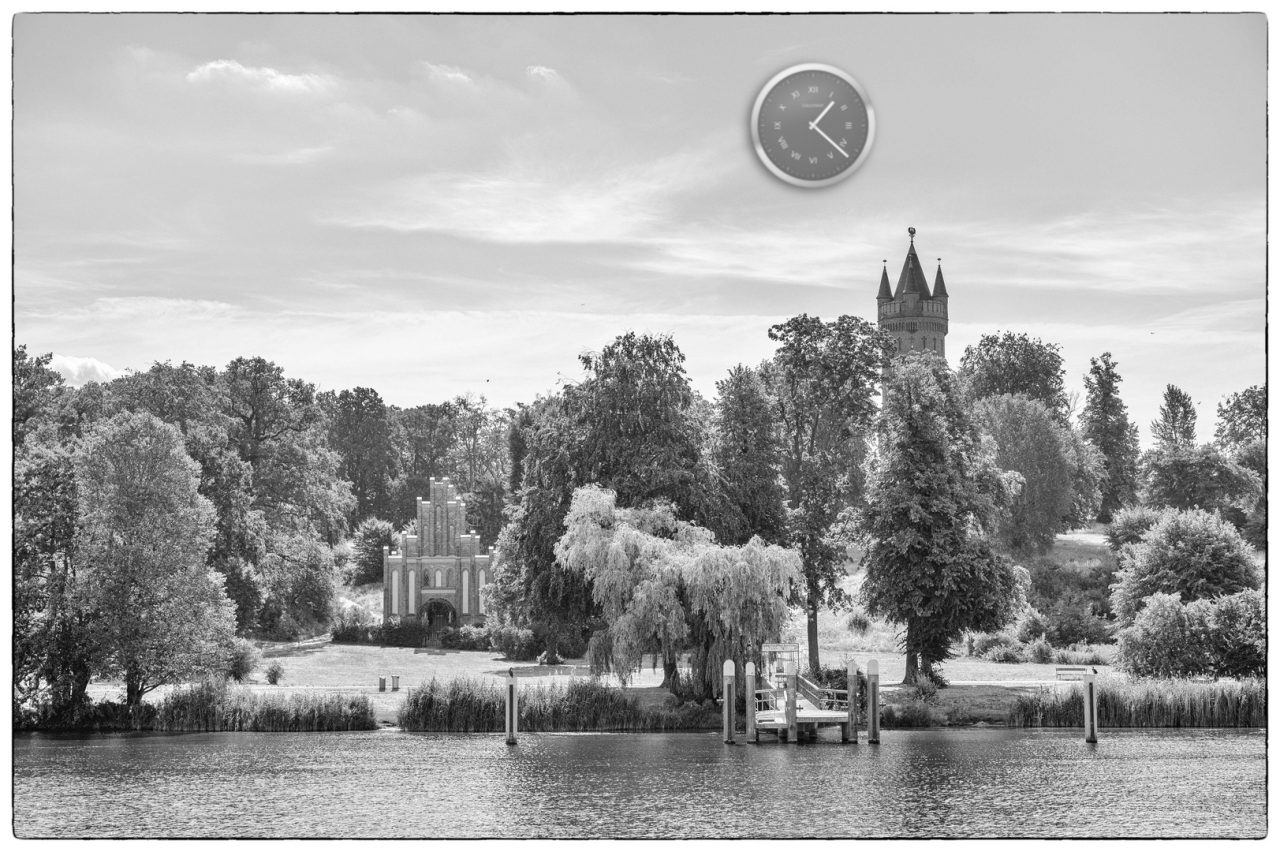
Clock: 1:22
